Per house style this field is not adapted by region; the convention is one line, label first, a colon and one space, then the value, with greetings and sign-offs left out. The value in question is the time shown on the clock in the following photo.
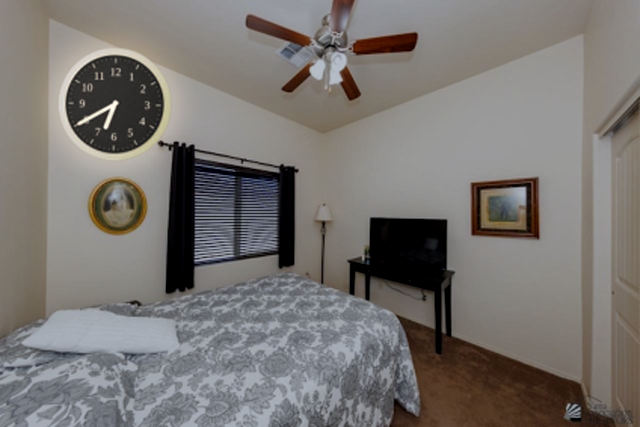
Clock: 6:40
